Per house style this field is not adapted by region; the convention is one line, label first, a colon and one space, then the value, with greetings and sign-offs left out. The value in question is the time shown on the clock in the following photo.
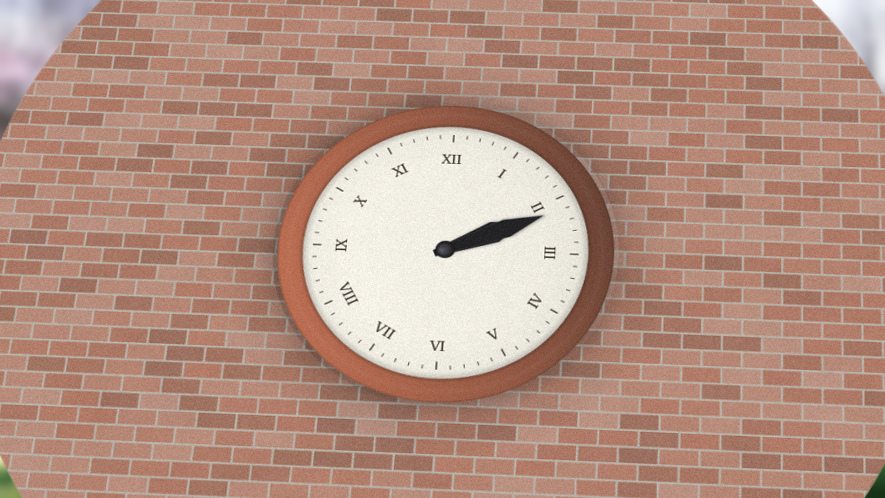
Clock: 2:11
